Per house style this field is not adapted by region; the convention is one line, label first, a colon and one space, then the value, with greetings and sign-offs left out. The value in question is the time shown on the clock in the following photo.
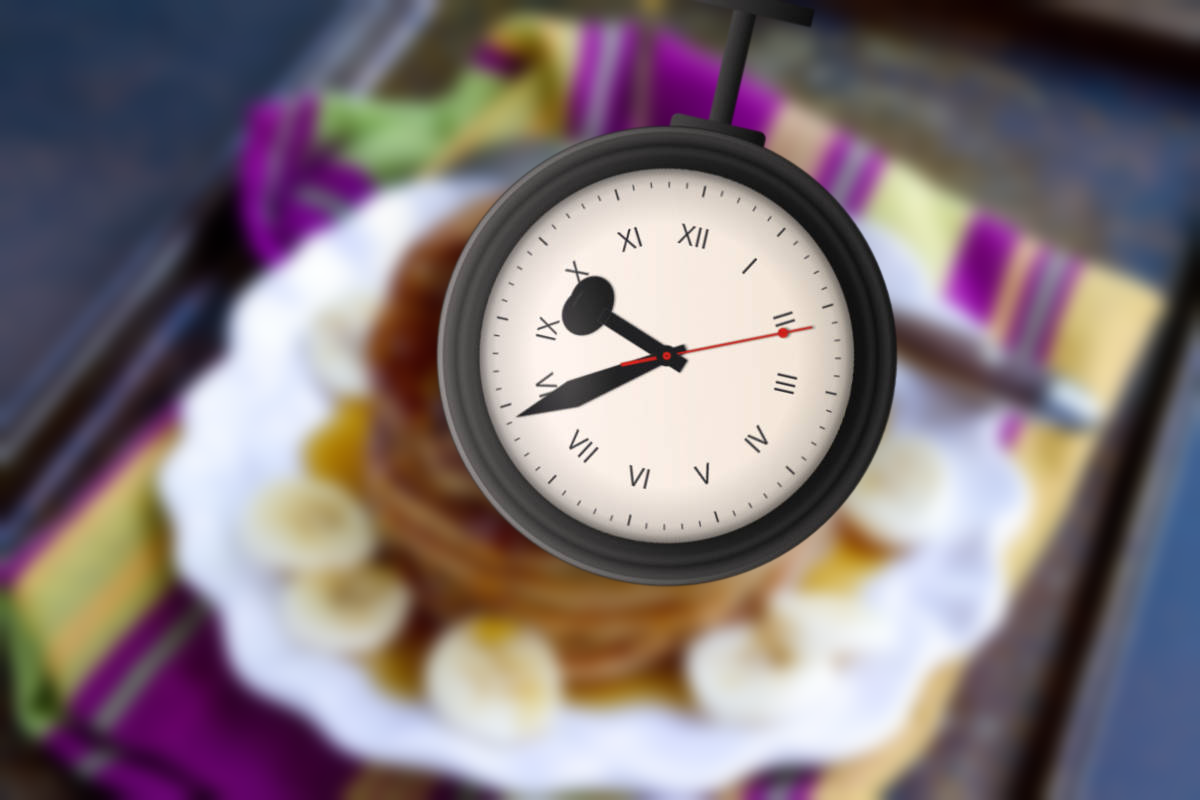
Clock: 9:39:11
